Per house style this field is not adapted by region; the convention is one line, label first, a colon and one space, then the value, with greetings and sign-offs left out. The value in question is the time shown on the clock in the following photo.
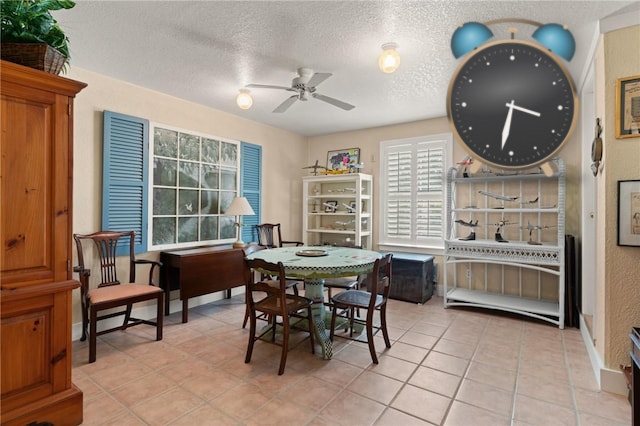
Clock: 3:32
